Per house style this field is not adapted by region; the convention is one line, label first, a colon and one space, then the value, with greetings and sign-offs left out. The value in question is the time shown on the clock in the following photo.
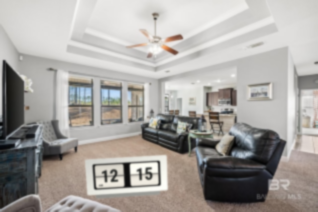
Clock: 12:15
